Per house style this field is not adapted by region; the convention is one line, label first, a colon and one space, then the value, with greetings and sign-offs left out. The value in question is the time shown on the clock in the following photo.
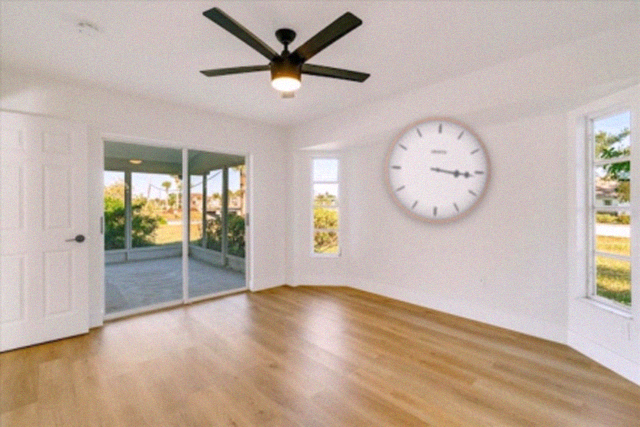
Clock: 3:16
